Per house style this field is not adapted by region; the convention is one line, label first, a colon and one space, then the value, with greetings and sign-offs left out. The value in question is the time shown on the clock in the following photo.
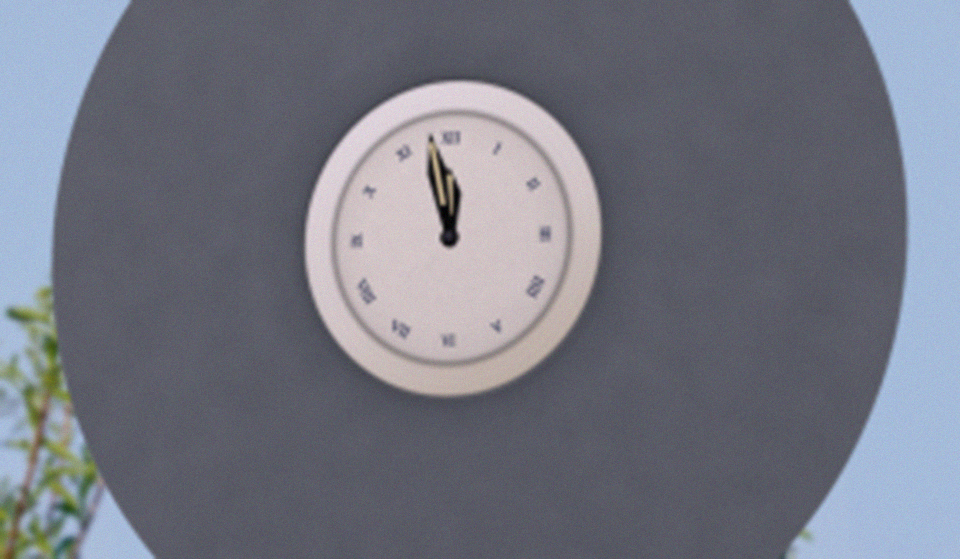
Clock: 11:58
